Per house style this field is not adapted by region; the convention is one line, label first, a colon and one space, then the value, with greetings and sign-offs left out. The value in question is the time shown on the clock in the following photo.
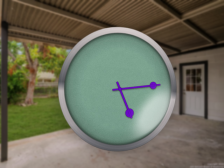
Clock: 5:14
